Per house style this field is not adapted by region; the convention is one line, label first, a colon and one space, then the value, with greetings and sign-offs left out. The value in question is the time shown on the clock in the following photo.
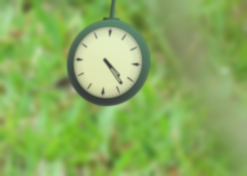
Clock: 4:23
